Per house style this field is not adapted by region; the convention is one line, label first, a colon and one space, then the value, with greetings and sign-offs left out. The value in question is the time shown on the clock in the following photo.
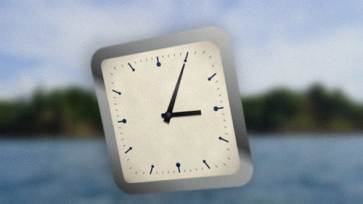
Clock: 3:05
